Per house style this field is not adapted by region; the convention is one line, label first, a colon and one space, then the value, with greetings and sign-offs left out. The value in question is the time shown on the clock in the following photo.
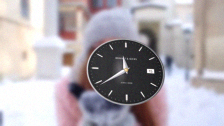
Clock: 11:39
